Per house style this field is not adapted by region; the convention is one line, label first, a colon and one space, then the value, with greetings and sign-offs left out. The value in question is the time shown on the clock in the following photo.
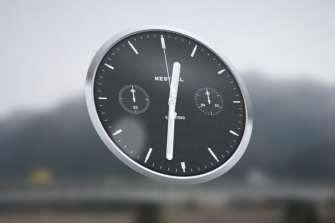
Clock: 12:32
